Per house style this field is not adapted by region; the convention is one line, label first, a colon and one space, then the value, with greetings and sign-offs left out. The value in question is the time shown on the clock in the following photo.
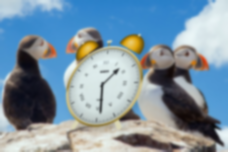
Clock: 1:29
